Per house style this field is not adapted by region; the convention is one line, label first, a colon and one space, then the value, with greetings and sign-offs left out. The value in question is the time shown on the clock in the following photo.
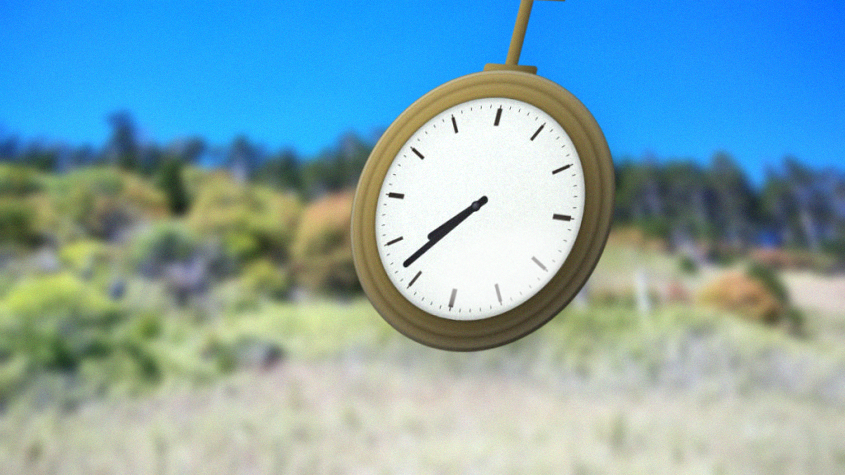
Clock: 7:37
